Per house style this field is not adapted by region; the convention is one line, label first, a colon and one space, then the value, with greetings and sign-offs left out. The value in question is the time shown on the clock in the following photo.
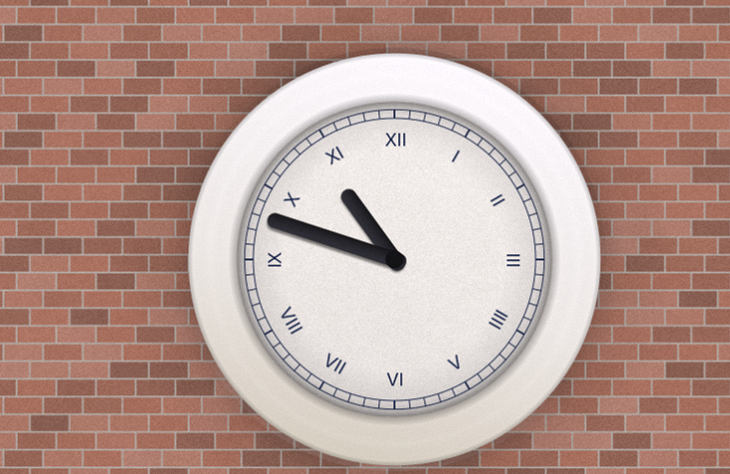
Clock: 10:48
